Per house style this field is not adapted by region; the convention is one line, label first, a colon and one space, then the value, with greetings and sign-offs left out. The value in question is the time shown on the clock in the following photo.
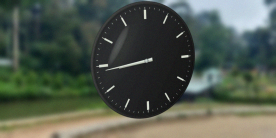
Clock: 8:44
